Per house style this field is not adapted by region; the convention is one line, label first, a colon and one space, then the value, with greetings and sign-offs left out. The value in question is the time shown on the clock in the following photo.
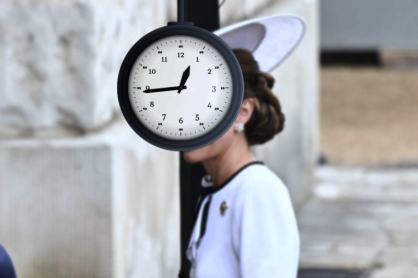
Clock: 12:44
